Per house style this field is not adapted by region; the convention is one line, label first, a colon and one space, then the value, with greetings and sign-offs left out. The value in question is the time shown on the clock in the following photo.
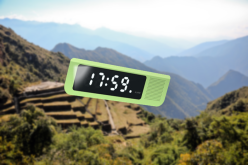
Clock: 17:59
